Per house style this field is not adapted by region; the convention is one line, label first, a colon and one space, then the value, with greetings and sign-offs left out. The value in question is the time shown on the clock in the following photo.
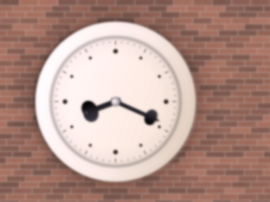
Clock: 8:19
